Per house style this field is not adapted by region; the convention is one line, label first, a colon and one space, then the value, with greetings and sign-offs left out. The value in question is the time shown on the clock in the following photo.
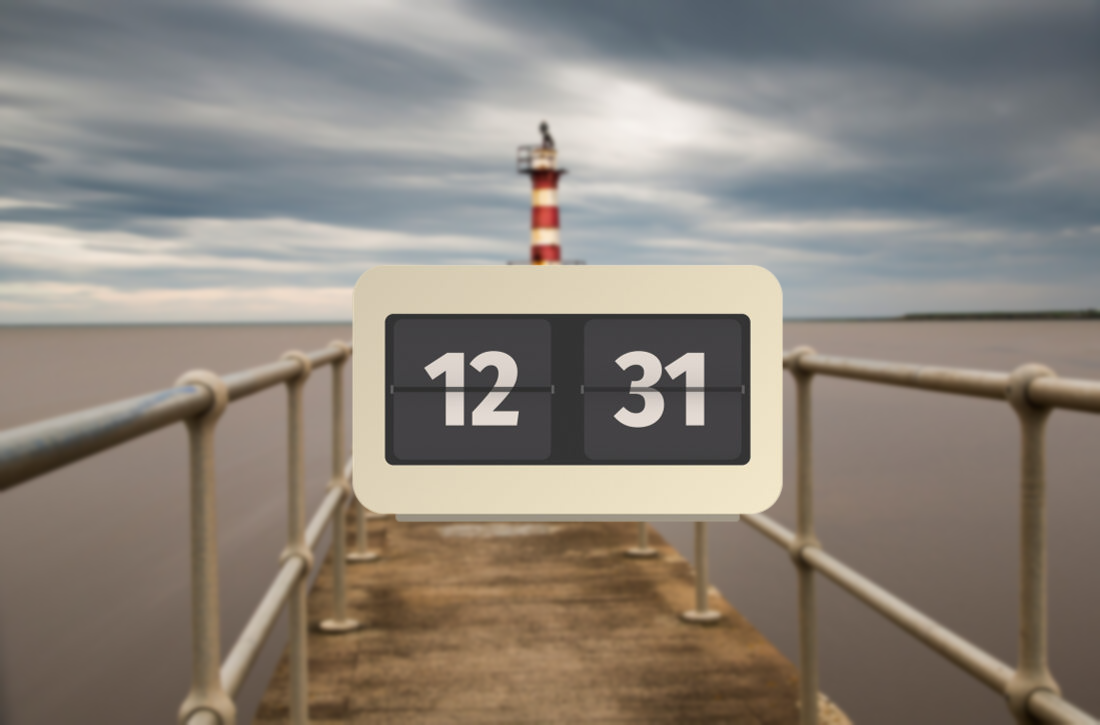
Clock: 12:31
